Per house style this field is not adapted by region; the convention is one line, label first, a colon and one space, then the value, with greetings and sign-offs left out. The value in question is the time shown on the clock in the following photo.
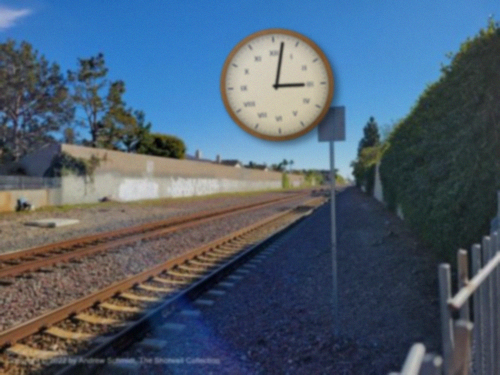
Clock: 3:02
